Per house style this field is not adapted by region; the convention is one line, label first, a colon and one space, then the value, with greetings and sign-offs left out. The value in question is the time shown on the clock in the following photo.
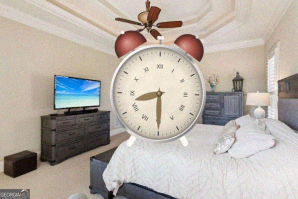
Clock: 8:30
